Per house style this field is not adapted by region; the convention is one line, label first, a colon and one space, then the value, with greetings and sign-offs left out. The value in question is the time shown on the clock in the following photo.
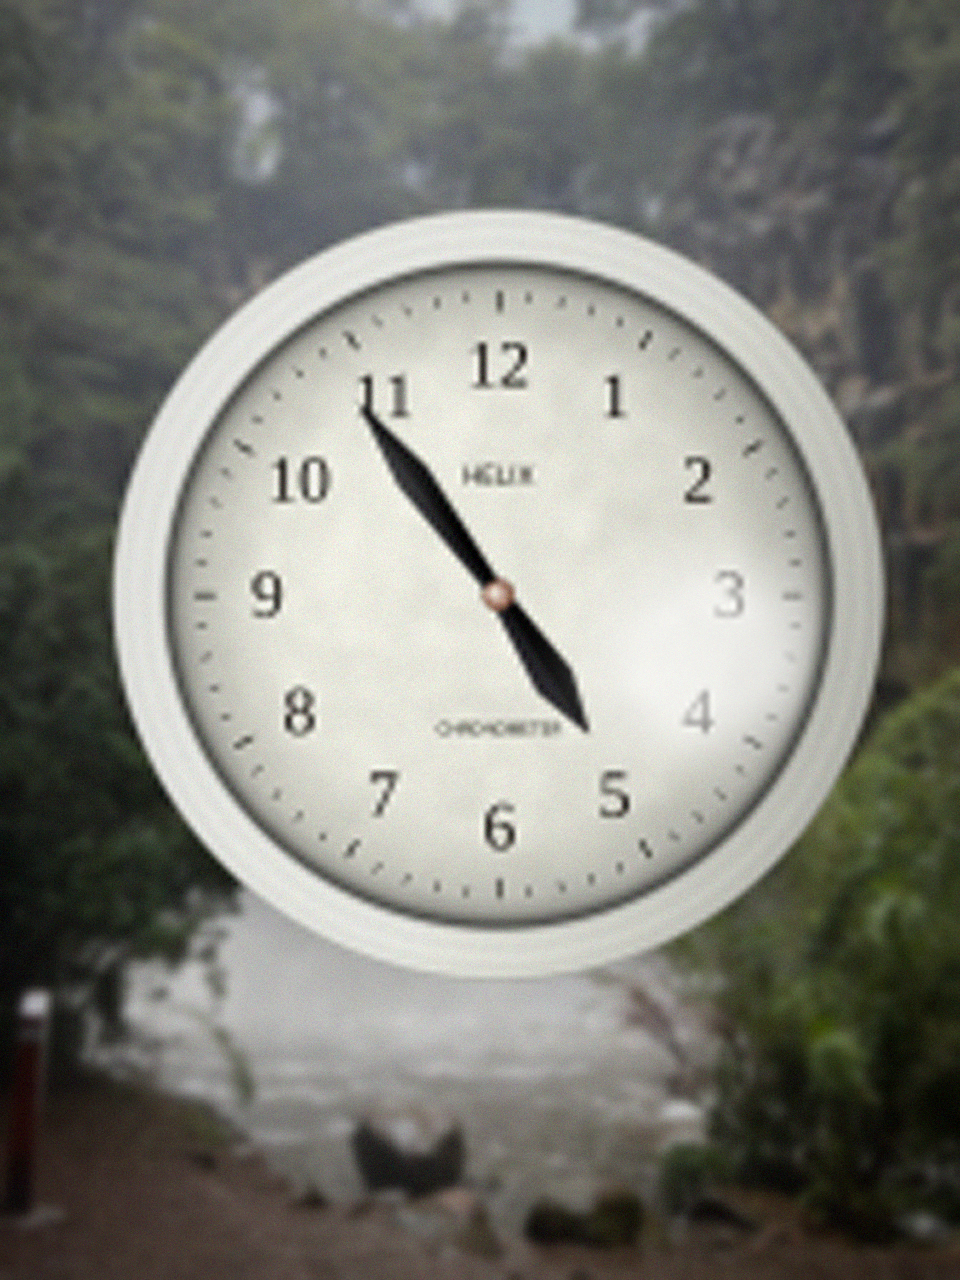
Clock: 4:54
